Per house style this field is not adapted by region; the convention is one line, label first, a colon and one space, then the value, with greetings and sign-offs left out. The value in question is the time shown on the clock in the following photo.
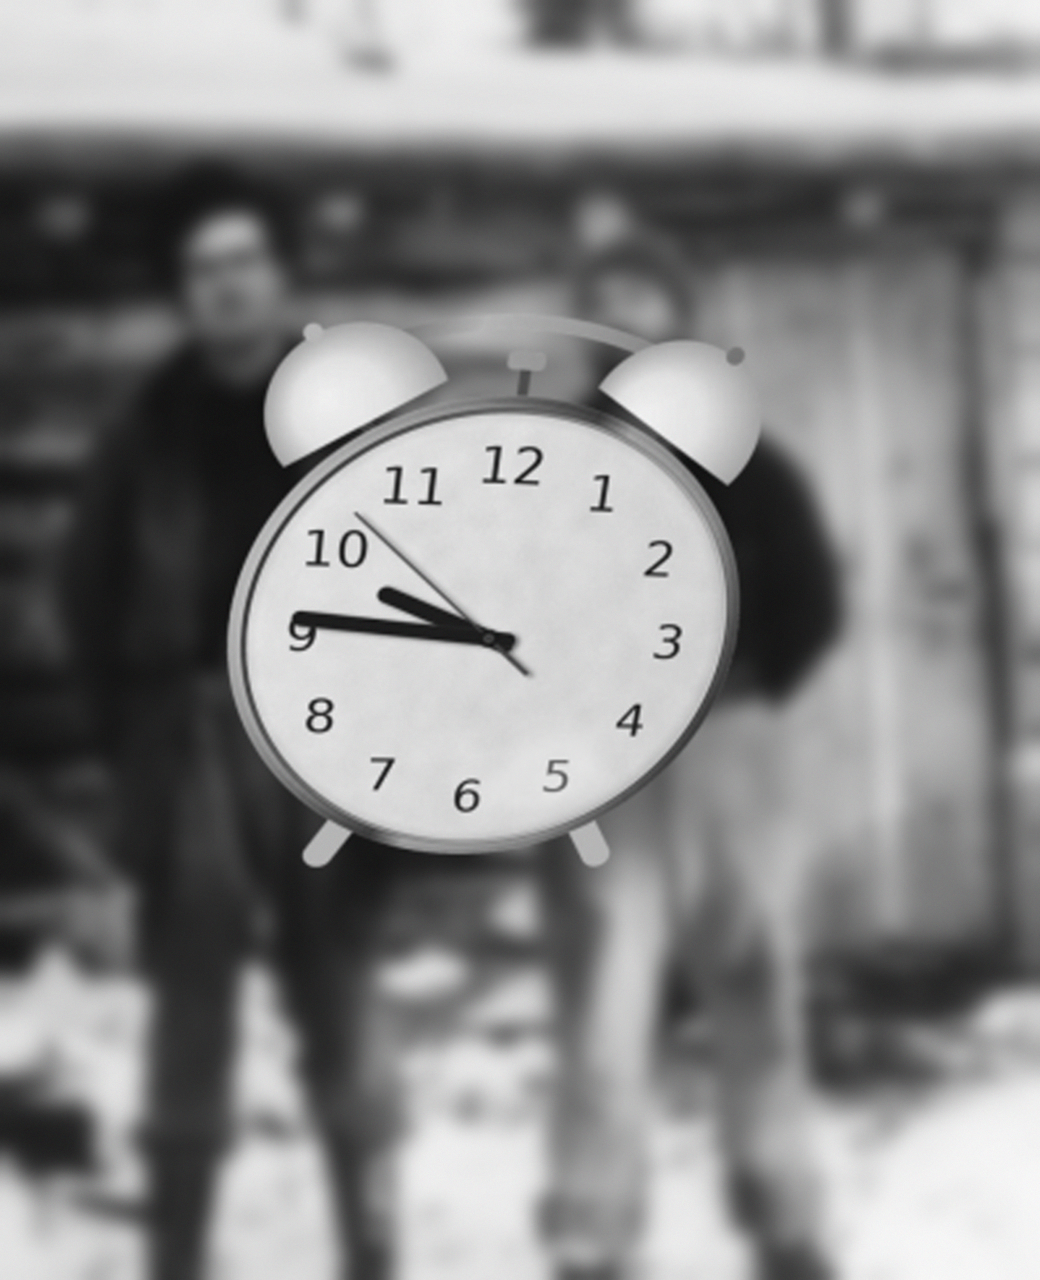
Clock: 9:45:52
